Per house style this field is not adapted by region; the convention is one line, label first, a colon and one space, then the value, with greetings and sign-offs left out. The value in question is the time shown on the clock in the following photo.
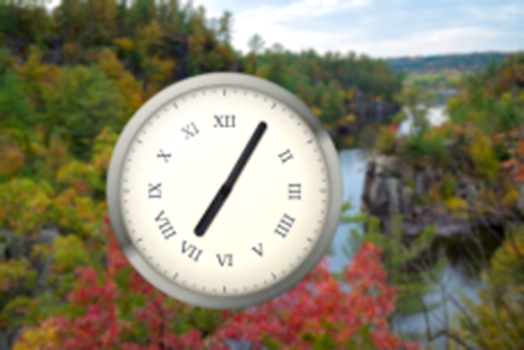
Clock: 7:05
